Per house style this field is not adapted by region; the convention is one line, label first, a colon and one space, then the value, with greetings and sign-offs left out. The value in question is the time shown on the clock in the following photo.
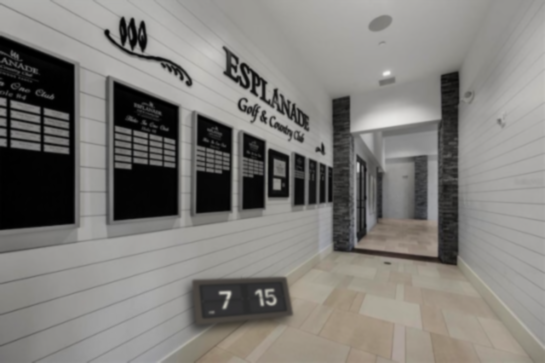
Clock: 7:15
